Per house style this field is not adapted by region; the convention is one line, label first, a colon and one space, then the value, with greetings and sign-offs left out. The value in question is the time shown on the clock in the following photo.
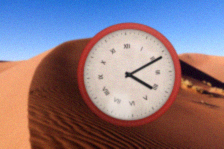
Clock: 4:11
